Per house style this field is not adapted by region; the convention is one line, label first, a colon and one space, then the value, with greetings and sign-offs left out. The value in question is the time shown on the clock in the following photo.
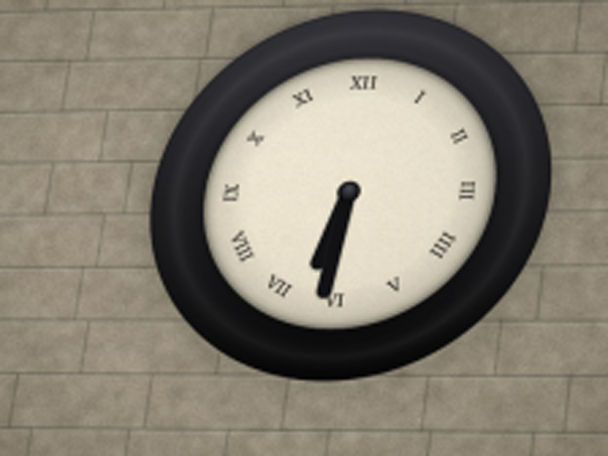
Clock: 6:31
